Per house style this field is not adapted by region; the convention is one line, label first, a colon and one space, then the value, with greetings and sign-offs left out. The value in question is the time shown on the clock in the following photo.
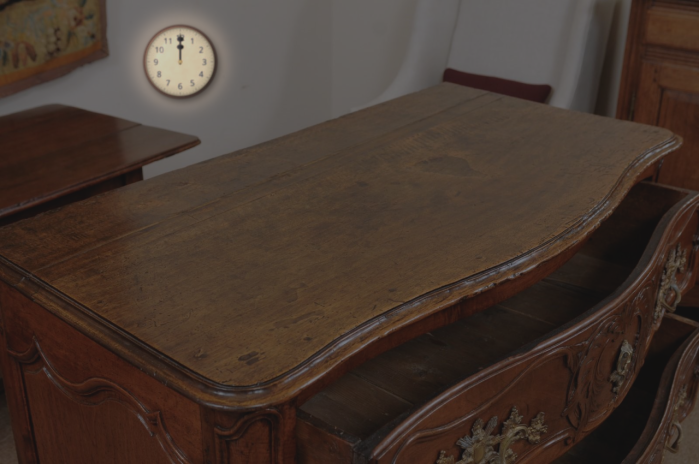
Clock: 12:00
